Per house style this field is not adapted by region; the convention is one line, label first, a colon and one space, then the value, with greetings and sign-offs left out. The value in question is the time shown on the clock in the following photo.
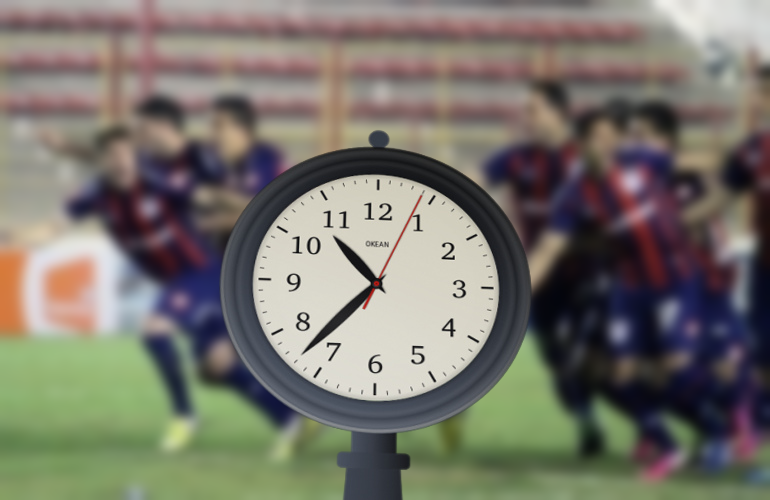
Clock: 10:37:04
